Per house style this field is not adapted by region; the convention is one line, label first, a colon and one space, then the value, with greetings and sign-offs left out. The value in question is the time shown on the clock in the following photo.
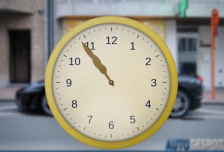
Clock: 10:54
